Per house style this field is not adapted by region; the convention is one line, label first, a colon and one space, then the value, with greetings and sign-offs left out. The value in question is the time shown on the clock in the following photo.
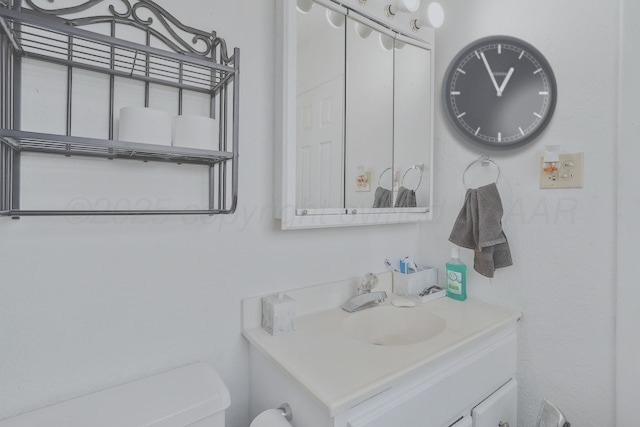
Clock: 12:56
